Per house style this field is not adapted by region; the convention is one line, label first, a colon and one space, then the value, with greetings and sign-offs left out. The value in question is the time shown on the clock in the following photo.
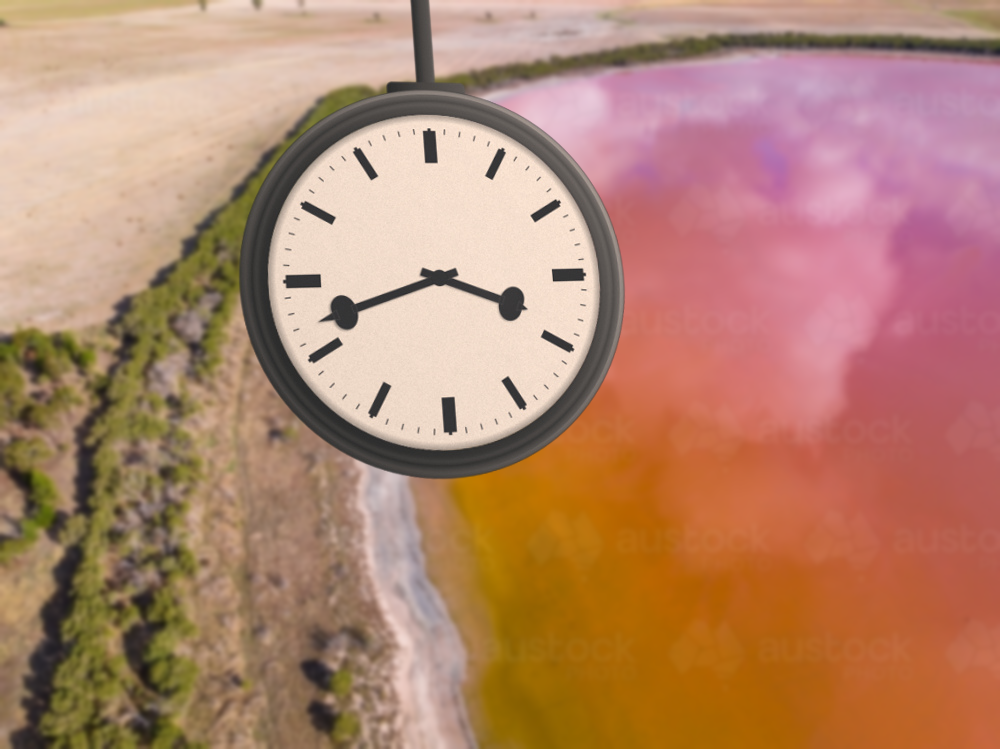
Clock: 3:42
